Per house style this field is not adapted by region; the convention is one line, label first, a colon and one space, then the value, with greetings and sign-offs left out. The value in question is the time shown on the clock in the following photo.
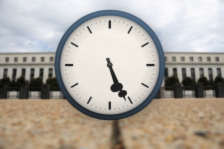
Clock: 5:26
